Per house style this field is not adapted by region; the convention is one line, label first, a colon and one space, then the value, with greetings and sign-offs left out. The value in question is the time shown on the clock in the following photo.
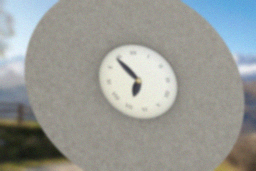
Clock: 6:54
